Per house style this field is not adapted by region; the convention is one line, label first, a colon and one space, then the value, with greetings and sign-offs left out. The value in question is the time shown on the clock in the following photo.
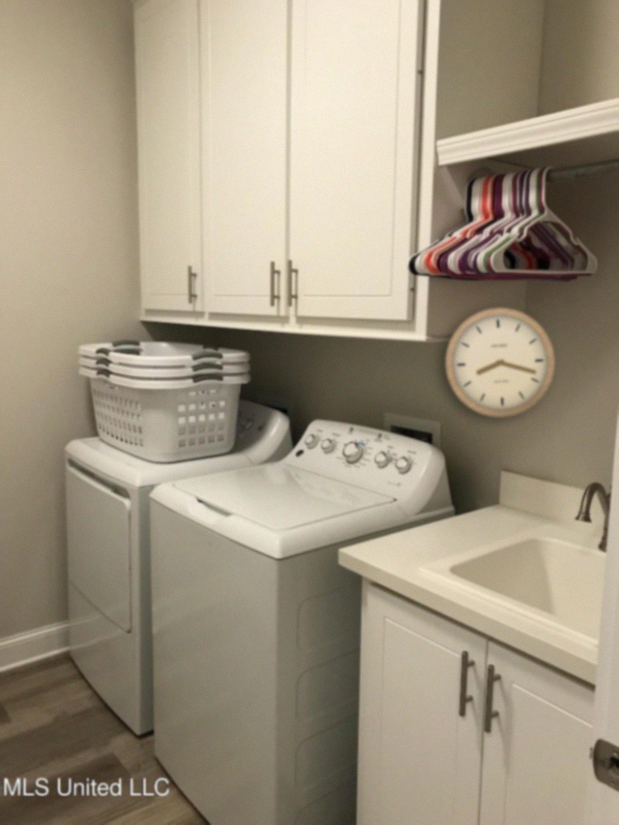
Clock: 8:18
